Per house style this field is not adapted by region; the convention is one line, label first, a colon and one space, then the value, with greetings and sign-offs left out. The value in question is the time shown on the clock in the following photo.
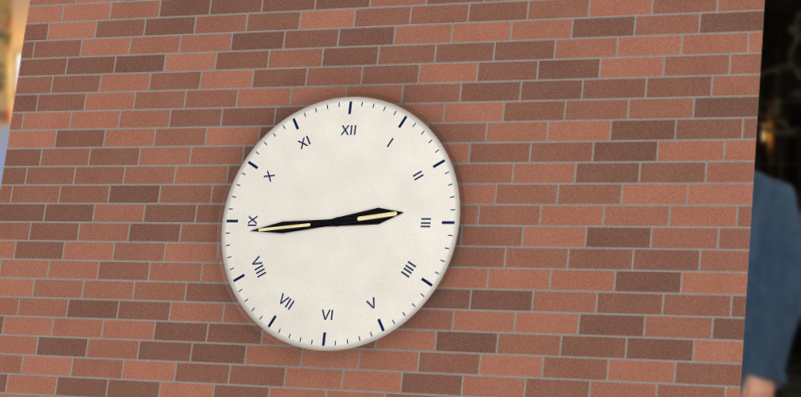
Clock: 2:44
